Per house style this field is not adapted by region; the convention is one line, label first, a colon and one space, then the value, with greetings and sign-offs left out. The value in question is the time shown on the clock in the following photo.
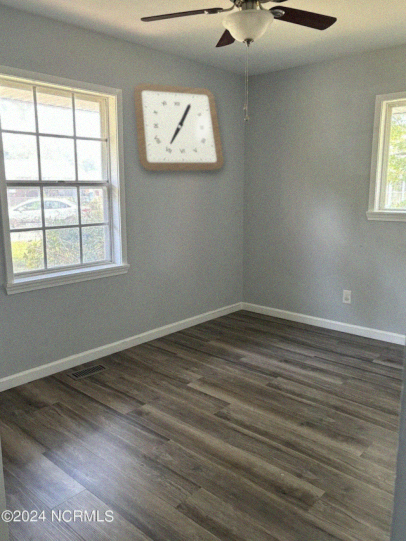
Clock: 7:05
